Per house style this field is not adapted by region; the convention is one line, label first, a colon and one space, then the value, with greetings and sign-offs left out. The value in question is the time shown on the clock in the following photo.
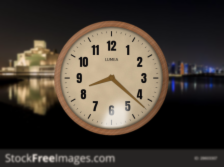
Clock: 8:22
